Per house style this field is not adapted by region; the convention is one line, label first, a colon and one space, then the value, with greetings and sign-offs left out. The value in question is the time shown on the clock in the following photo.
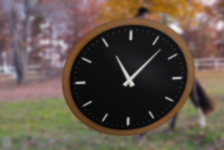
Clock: 11:07
